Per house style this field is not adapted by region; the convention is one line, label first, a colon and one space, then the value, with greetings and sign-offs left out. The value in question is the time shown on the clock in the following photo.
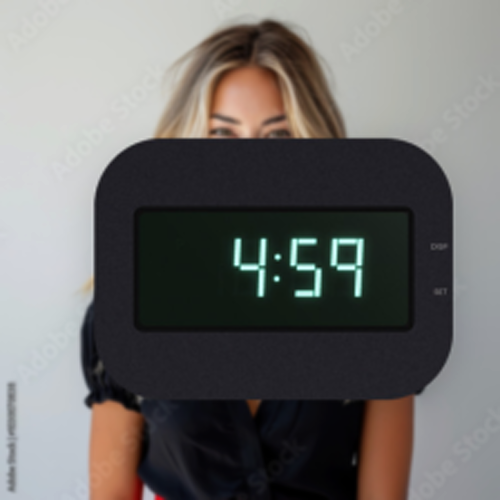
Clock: 4:59
